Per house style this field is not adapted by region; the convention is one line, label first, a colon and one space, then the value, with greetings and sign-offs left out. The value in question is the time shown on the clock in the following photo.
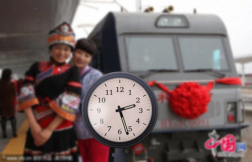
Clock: 2:27
